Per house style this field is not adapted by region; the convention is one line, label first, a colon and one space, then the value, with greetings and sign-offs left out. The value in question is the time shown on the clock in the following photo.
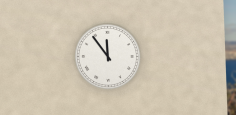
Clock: 11:54
